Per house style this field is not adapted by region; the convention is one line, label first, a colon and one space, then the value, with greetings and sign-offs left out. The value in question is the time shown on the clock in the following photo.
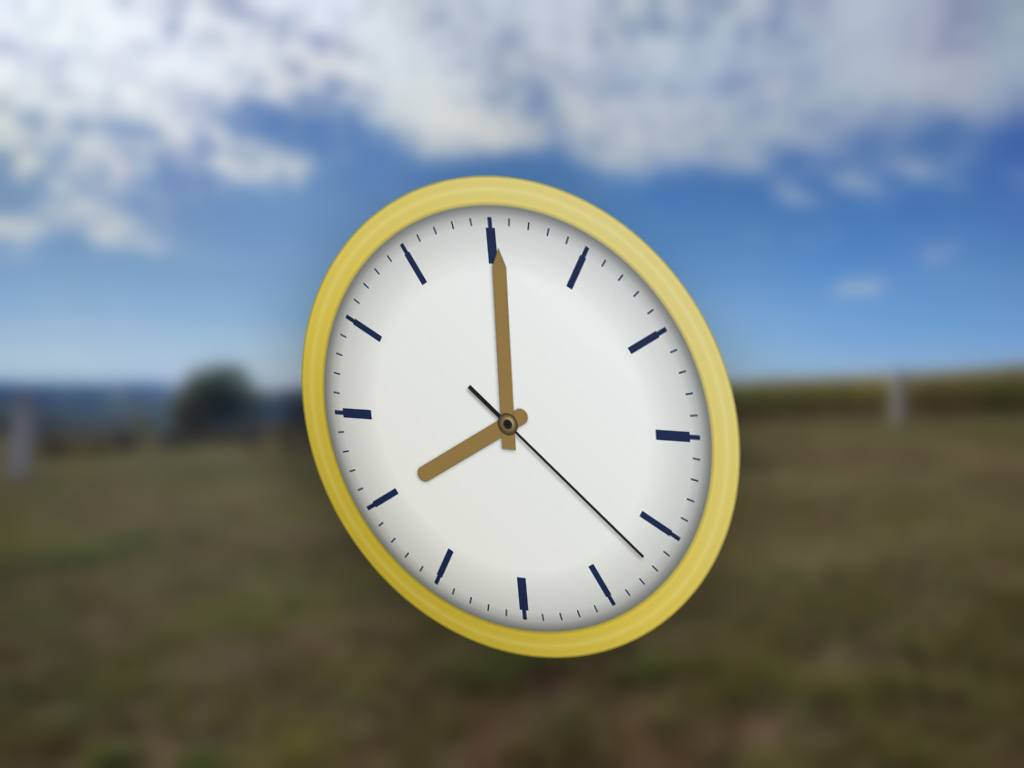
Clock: 8:00:22
